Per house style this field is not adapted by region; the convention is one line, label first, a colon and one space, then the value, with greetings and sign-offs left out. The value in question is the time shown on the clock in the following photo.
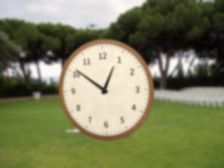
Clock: 12:51
